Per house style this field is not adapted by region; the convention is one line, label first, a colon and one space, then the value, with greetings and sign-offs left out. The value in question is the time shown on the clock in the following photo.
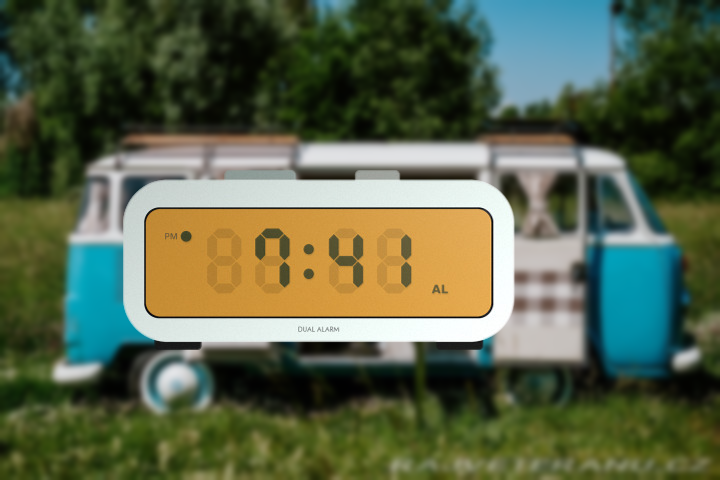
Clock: 7:41
